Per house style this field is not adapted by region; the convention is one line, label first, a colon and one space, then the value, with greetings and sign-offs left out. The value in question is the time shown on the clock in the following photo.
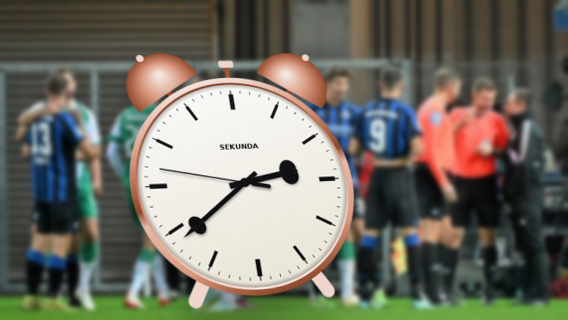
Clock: 2:38:47
